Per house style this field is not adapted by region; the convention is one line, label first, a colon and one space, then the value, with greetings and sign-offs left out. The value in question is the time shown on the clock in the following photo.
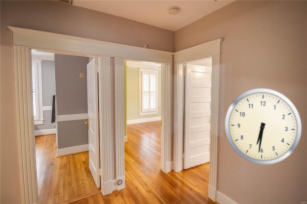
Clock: 6:31
